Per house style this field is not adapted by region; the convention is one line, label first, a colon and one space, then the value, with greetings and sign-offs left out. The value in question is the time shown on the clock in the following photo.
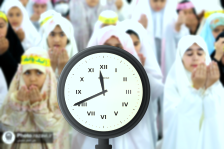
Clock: 11:41
